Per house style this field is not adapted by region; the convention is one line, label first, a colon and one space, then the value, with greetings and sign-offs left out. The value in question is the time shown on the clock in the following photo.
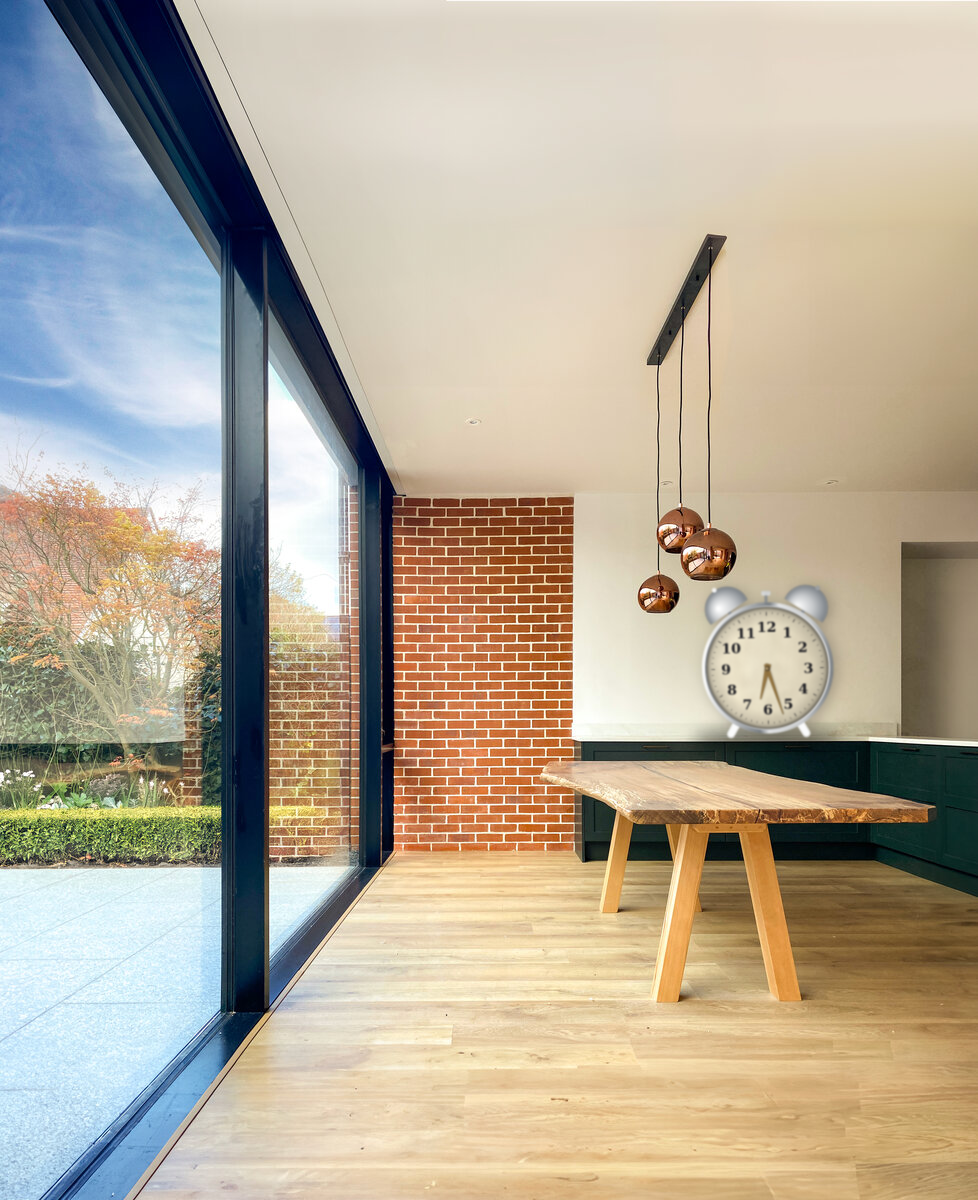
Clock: 6:27
